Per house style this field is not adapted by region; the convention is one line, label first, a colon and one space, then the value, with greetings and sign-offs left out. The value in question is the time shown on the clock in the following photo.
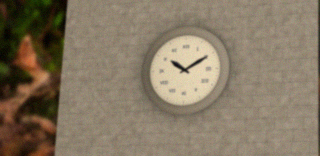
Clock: 10:10
